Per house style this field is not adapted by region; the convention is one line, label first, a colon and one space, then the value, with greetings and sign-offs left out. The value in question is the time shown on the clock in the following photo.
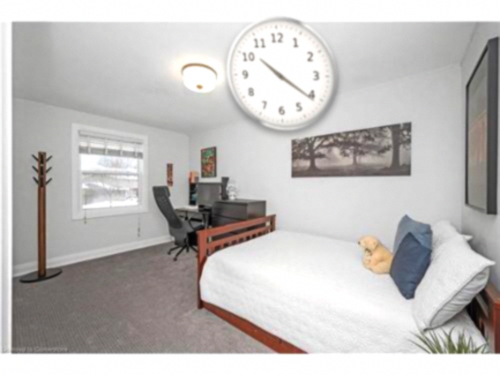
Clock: 10:21
